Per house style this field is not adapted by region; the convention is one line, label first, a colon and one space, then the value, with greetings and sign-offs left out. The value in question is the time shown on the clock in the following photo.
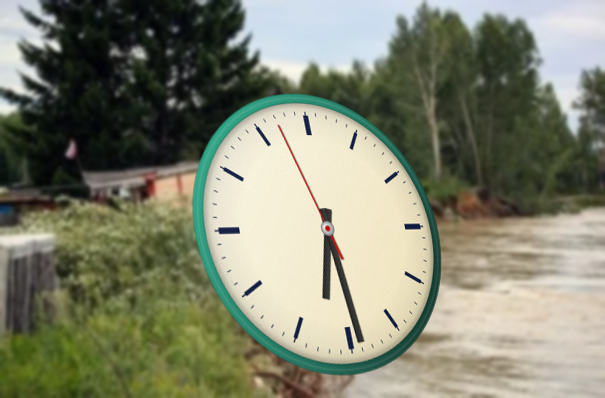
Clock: 6:28:57
